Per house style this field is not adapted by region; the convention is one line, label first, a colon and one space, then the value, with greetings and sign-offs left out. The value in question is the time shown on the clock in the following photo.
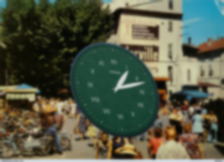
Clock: 1:12
